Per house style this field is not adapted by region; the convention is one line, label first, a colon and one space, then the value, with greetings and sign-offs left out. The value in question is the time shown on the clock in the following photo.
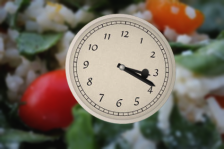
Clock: 3:19
